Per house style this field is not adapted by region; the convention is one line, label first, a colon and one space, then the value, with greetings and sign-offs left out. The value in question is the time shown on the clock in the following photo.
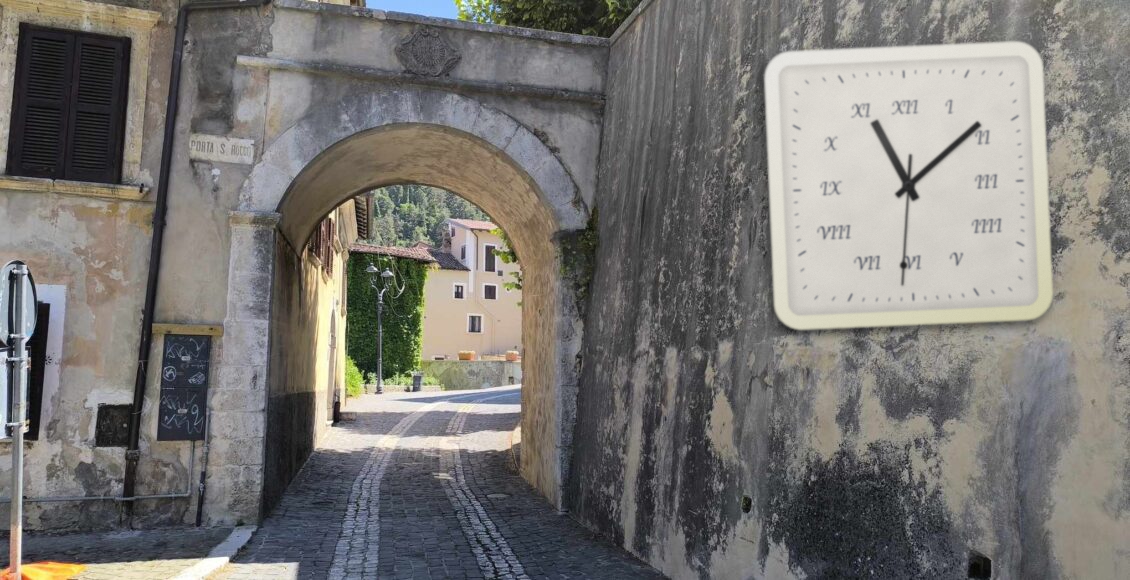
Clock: 11:08:31
